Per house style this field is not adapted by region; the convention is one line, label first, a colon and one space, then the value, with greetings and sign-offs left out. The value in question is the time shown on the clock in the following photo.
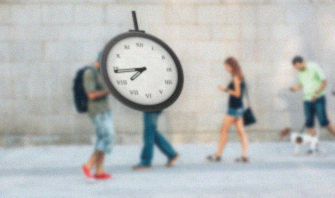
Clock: 7:44
